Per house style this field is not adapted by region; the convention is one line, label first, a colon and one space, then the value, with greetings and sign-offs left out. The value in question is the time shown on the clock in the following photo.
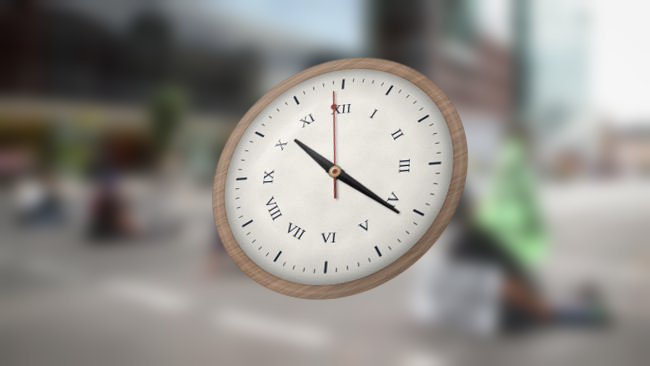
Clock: 10:20:59
